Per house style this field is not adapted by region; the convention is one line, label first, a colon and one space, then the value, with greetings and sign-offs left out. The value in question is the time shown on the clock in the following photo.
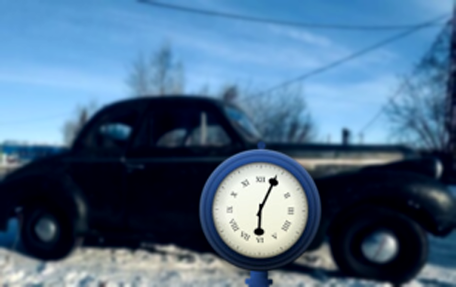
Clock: 6:04
